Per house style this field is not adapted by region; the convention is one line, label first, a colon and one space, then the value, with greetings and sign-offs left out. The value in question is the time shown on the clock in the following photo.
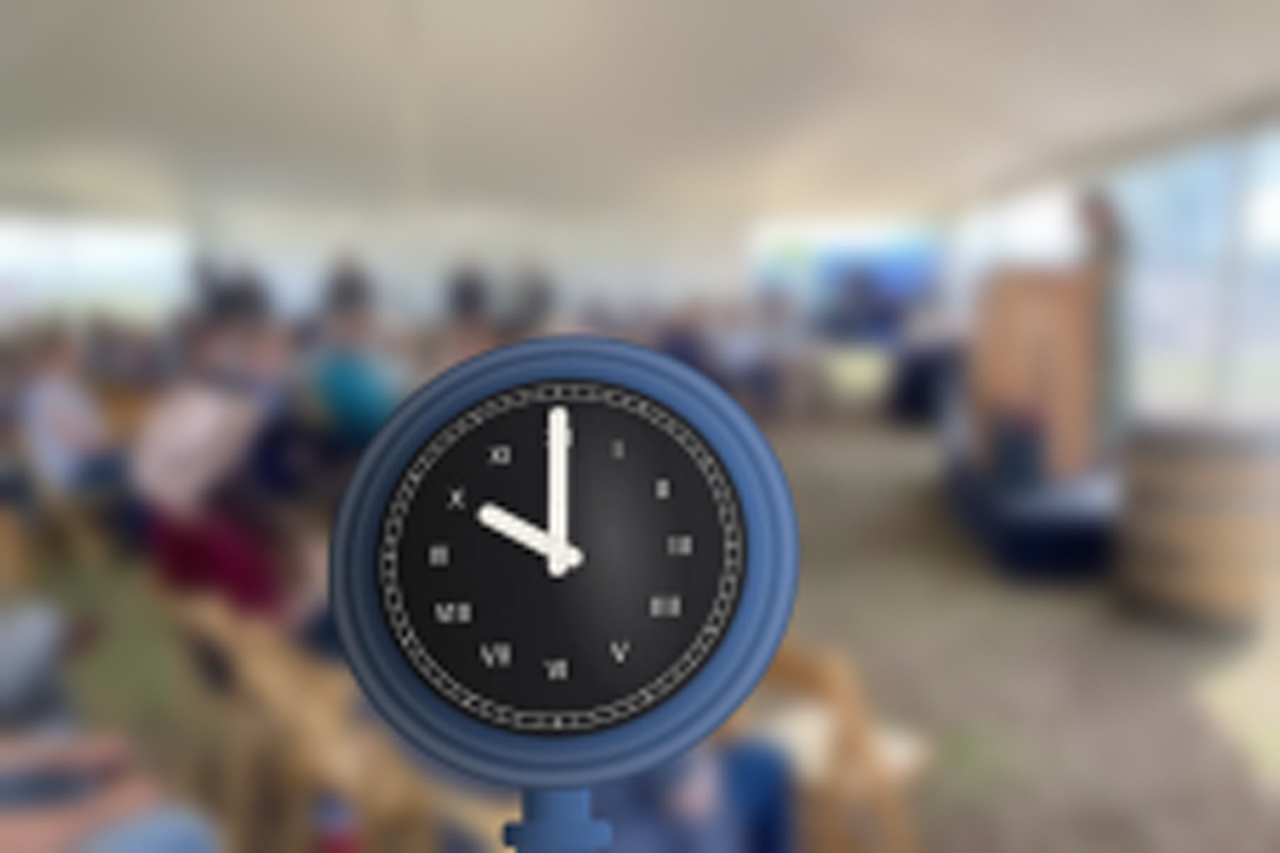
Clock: 10:00
